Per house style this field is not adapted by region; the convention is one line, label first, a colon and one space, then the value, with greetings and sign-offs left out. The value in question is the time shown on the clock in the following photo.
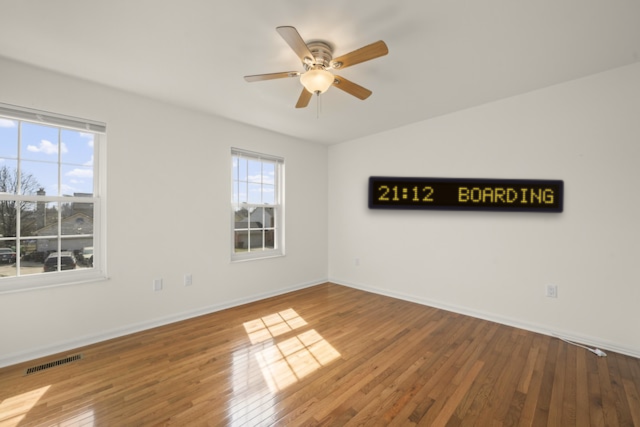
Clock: 21:12
